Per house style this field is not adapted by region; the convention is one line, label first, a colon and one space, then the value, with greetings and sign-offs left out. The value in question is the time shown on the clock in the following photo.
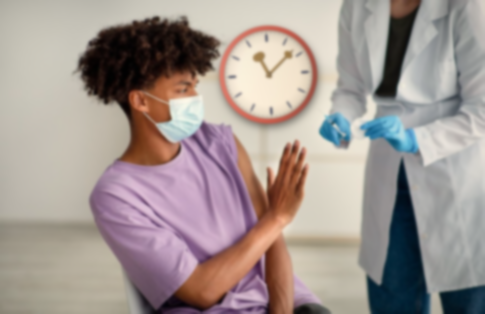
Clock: 11:08
